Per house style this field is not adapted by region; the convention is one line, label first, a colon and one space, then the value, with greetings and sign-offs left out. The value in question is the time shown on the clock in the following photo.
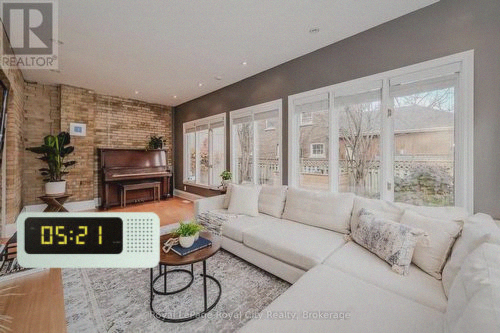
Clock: 5:21
